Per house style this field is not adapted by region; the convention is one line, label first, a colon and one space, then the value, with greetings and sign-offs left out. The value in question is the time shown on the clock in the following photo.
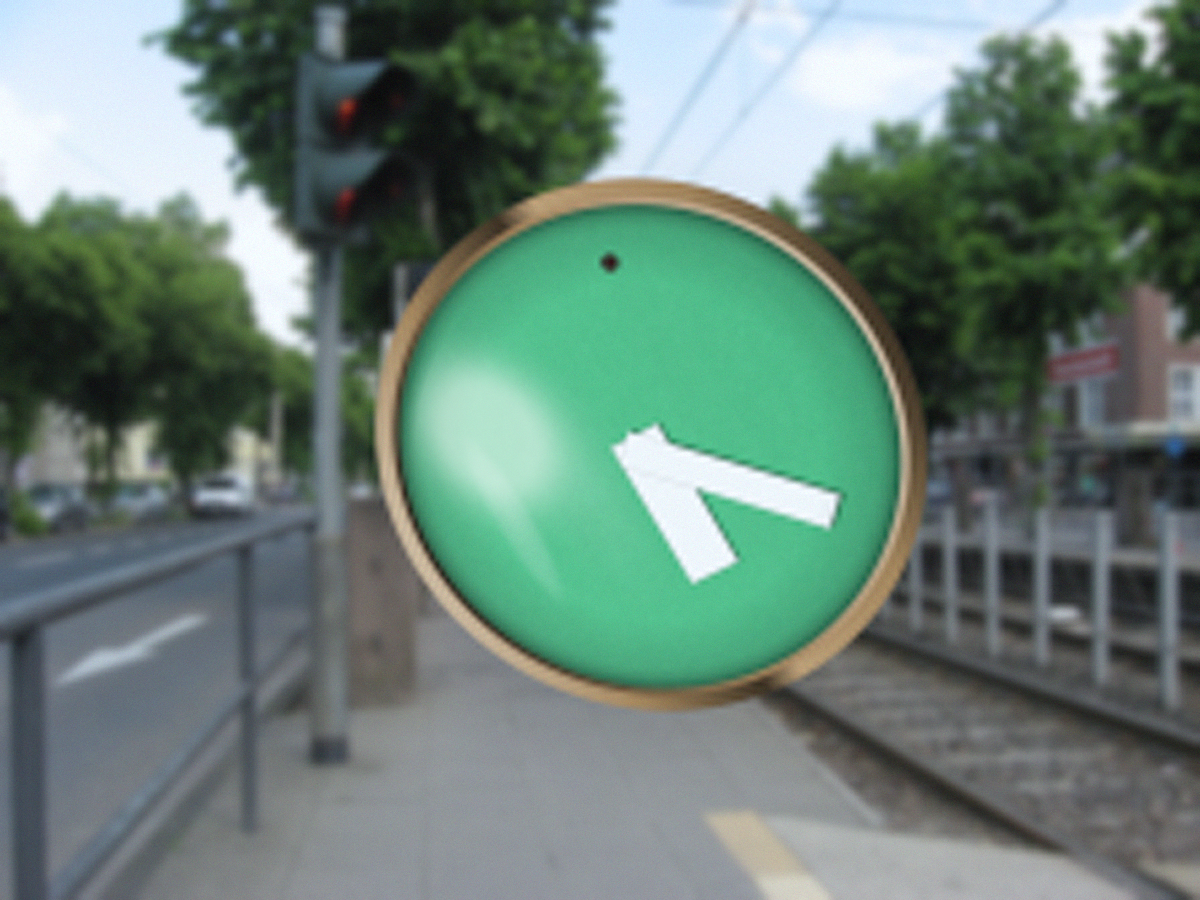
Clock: 5:19
